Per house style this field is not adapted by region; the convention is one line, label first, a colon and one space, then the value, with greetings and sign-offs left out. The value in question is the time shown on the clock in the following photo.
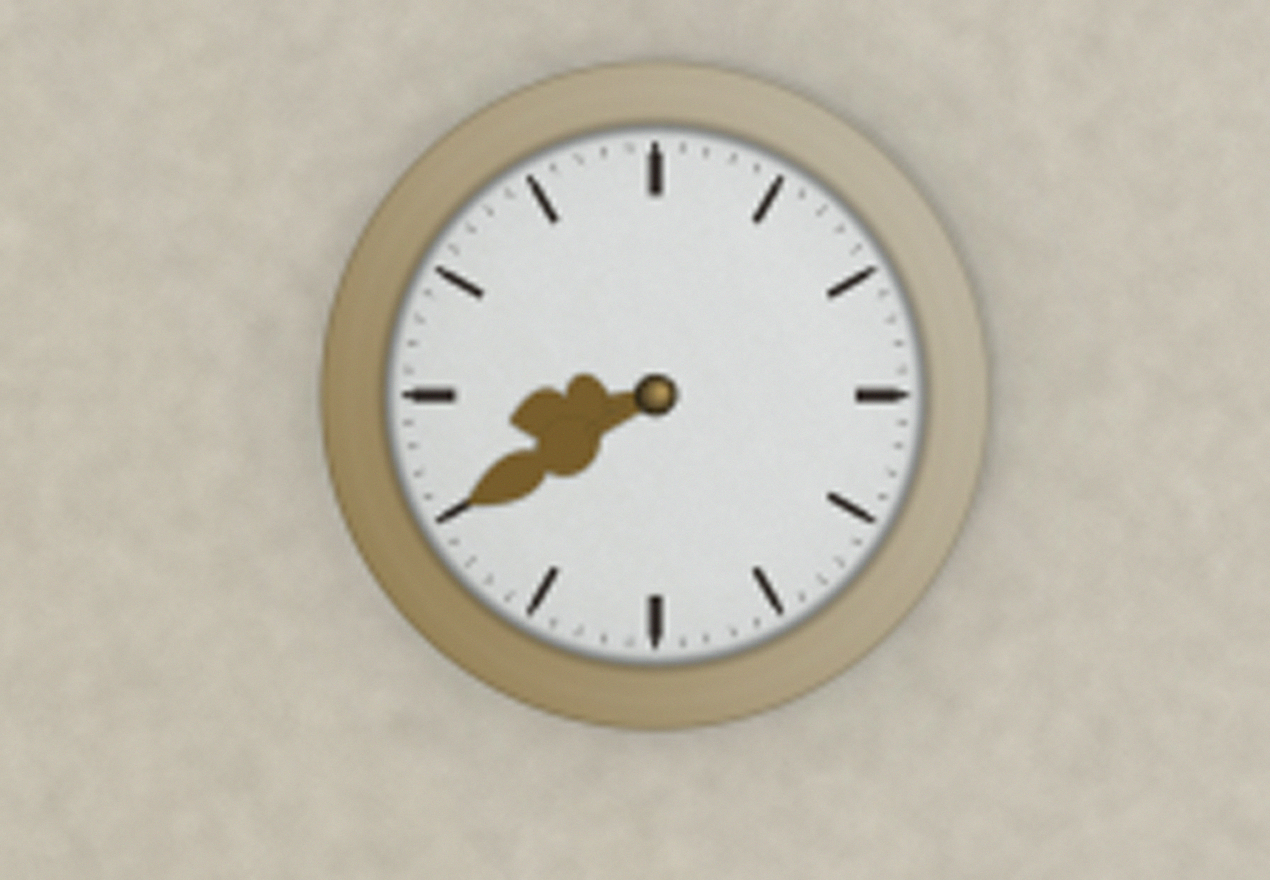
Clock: 8:40
